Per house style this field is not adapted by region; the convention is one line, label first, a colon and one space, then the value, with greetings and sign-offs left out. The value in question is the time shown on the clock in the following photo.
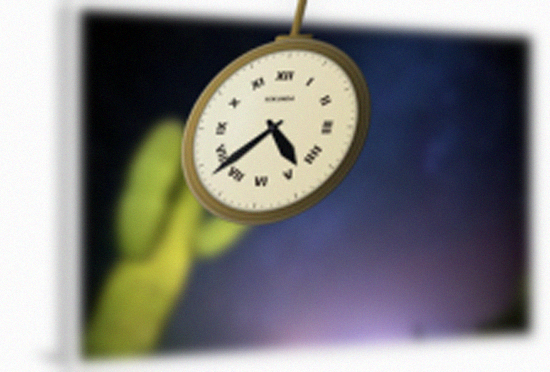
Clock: 4:38
